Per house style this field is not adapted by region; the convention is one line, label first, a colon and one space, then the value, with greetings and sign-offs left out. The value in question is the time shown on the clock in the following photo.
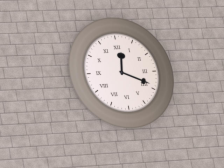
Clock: 12:19
